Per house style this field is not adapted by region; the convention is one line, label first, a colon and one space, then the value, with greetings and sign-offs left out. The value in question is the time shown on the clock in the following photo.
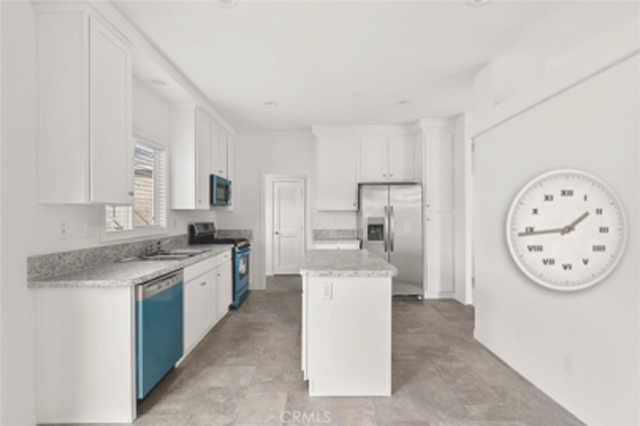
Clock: 1:44
